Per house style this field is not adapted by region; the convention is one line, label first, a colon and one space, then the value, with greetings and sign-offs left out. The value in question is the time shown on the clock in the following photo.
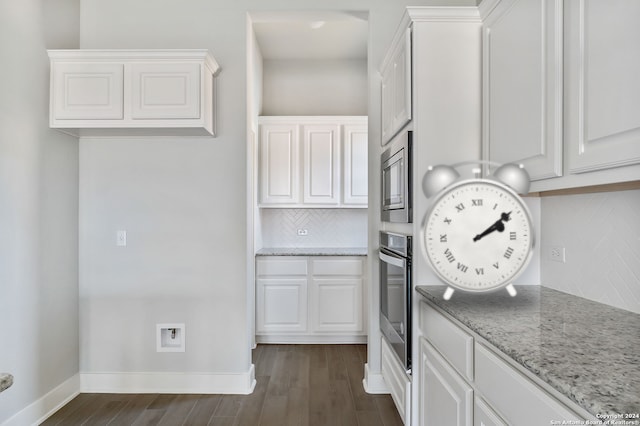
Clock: 2:09
